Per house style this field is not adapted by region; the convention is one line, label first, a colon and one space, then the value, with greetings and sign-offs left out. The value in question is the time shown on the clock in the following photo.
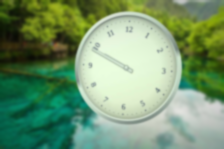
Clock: 9:49
